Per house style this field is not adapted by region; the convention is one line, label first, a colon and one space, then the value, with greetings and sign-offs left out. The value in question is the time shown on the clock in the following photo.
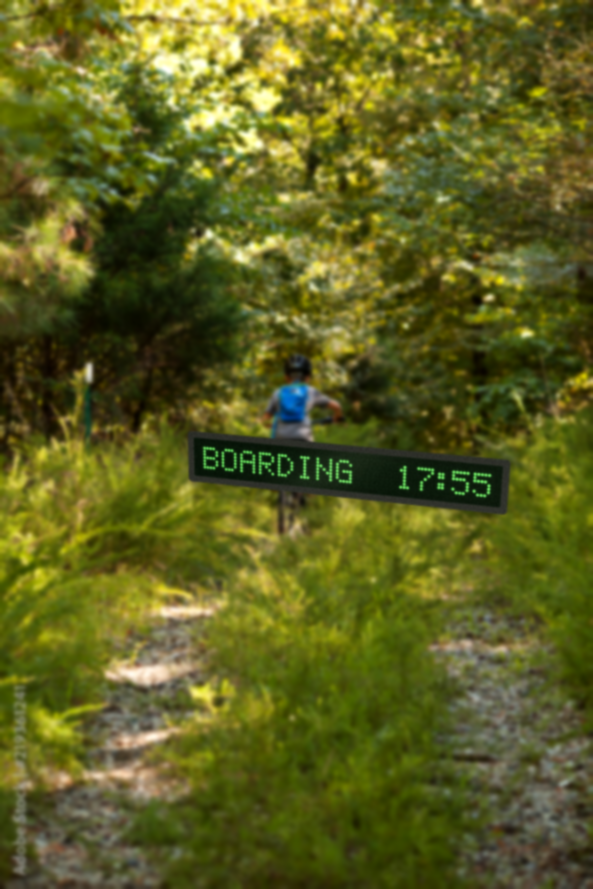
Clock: 17:55
